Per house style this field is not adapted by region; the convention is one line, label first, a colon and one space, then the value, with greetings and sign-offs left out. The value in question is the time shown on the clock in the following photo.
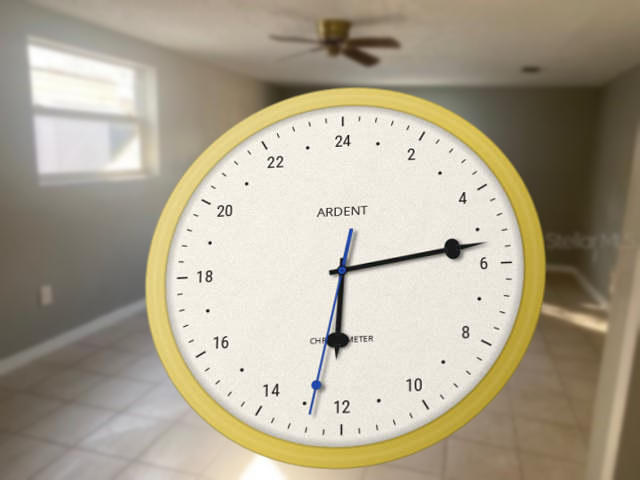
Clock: 12:13:32
